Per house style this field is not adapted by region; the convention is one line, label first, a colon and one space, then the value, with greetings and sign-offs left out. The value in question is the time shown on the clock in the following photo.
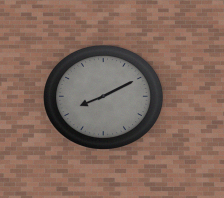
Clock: 8:10
